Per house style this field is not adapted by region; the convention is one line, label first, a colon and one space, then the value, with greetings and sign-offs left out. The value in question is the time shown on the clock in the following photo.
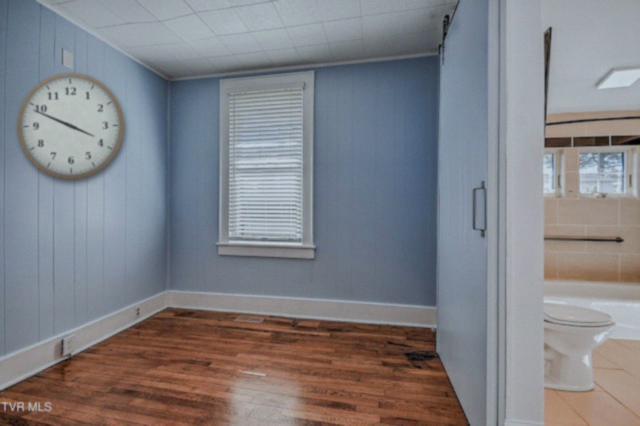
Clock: 3:49
